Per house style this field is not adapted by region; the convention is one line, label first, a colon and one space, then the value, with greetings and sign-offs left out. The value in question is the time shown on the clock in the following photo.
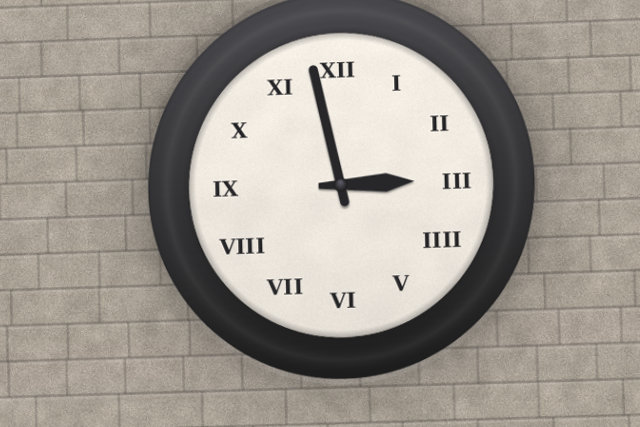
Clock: 2:58
